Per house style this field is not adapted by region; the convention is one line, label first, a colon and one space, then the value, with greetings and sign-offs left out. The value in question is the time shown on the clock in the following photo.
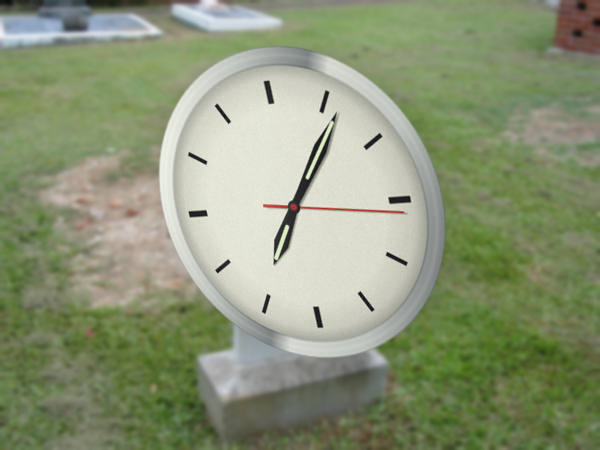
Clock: 7:06:16
